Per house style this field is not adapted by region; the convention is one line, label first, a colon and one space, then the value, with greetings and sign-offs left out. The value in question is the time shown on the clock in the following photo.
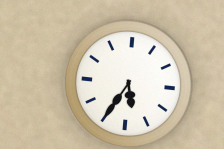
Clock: 5:35
